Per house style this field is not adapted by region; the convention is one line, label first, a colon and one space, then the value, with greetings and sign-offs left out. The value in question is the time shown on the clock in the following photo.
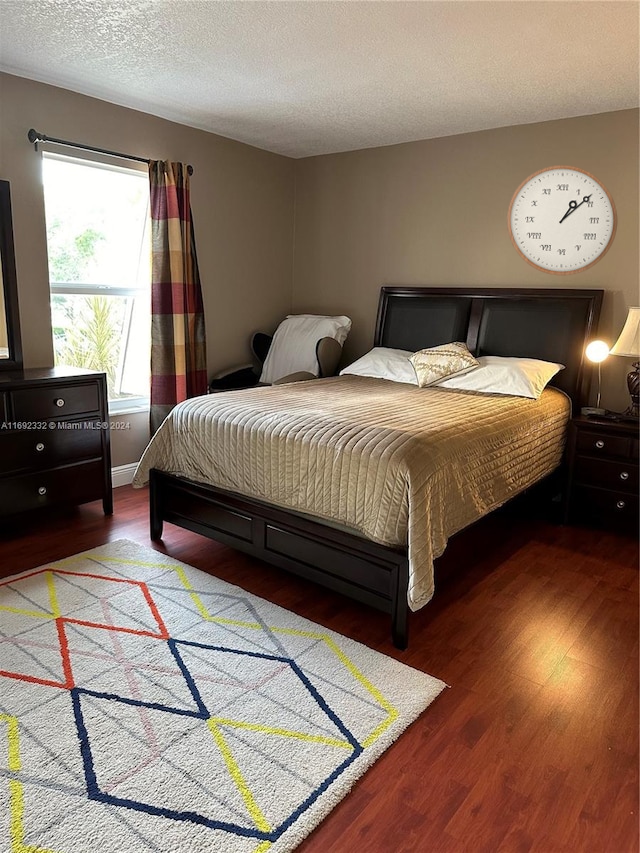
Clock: 1:08
